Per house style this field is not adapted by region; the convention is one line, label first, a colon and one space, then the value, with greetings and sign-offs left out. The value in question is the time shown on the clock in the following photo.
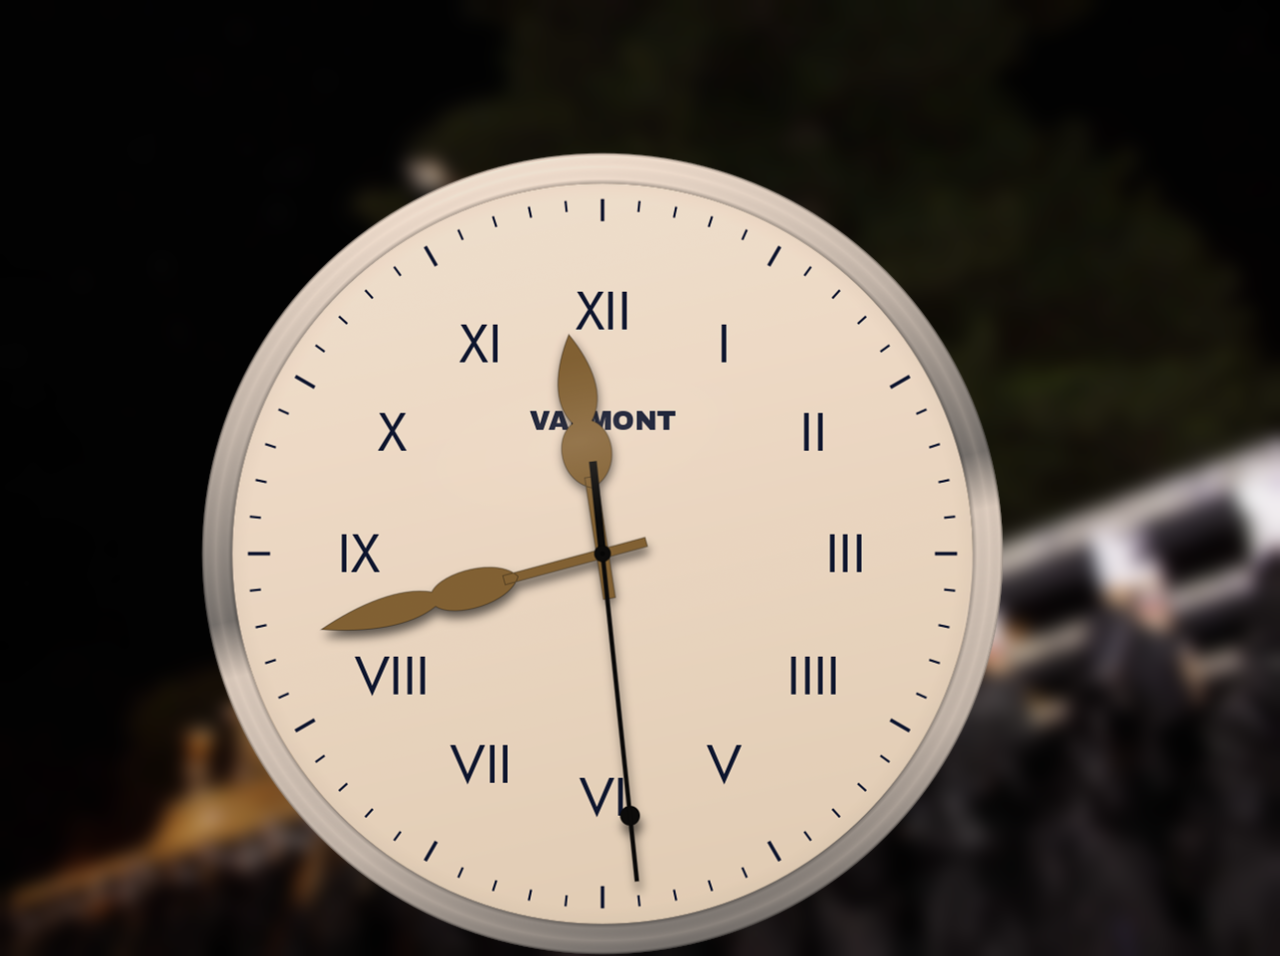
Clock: 11:42:29
